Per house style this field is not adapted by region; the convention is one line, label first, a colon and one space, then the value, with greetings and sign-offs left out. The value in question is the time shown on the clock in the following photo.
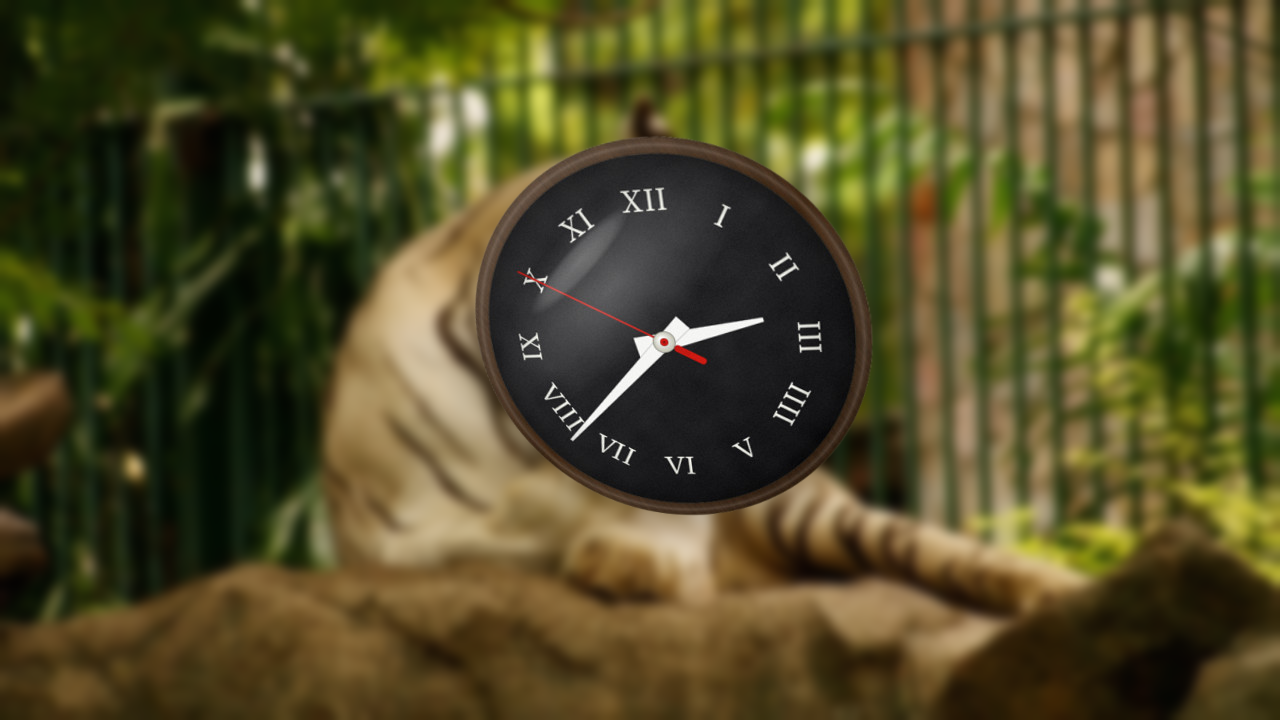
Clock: 2:37:50
